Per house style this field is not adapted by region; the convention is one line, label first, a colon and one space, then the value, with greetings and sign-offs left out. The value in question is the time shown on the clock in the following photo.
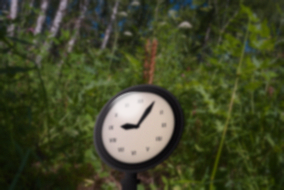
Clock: 9:05
